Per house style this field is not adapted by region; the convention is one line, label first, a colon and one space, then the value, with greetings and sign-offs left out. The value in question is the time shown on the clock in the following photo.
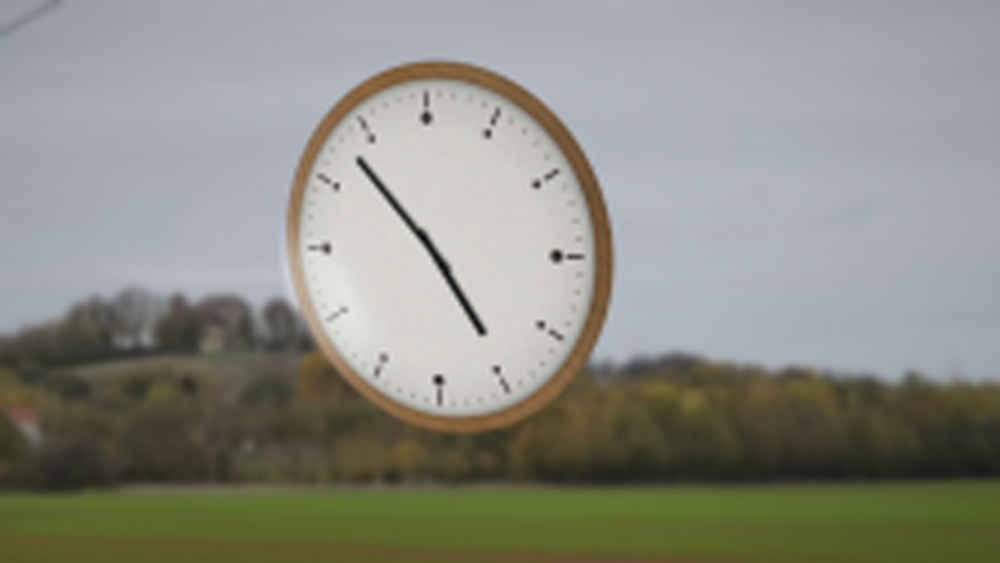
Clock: 4:53
